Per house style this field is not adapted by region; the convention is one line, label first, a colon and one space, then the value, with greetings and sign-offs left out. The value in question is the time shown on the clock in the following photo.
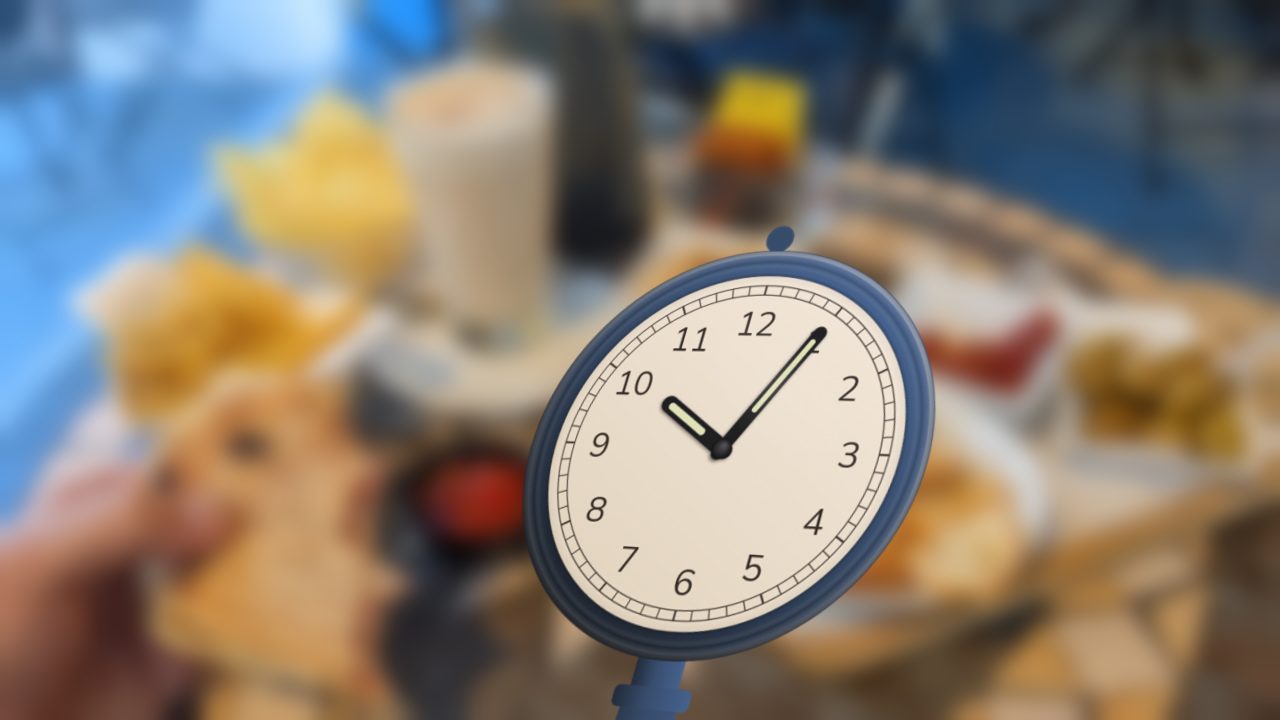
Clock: 10:05
